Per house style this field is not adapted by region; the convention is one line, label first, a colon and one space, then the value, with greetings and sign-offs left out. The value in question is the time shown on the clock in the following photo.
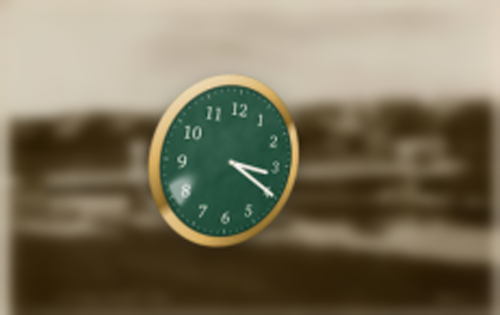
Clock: 3:20
